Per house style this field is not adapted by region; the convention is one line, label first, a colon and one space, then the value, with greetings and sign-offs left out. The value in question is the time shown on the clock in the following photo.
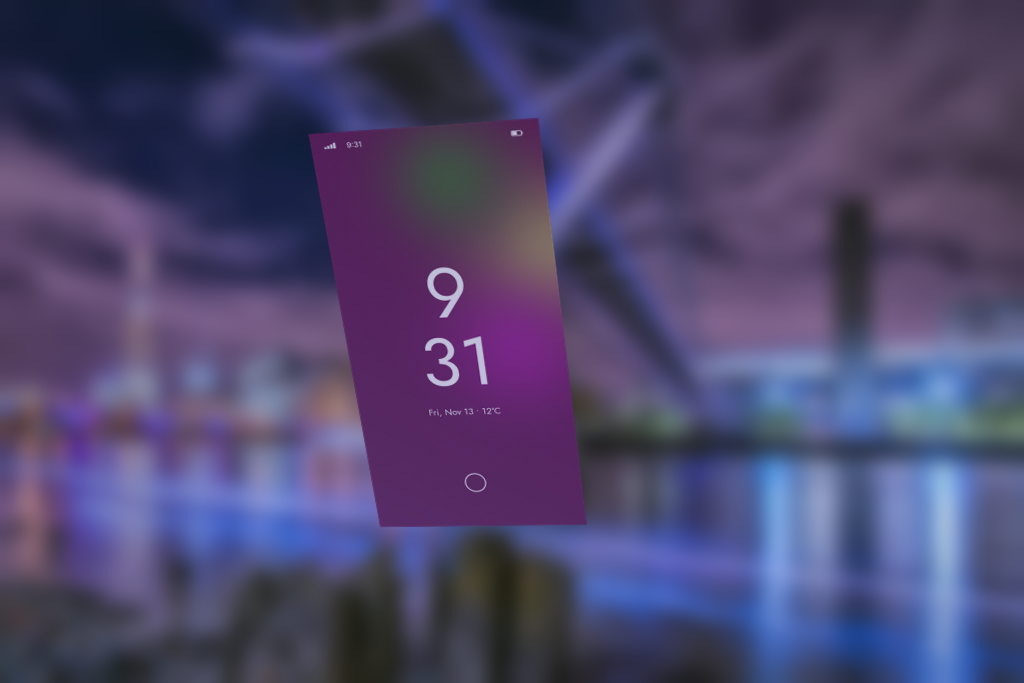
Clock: 9:31
